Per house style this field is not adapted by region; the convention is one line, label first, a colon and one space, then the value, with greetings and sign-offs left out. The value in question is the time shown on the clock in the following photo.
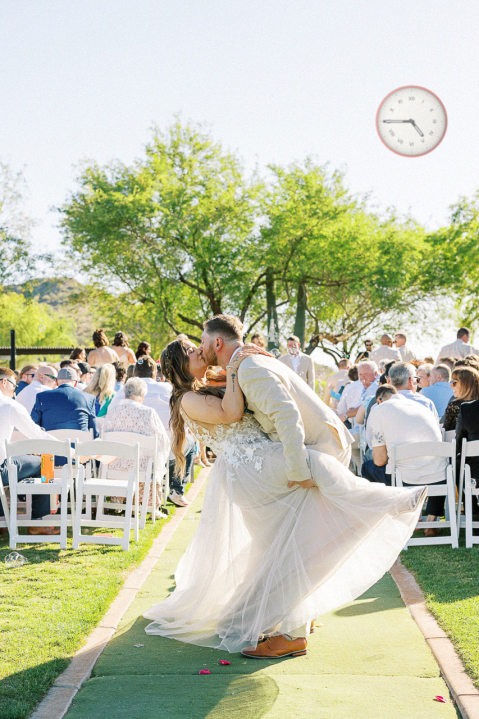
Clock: 4:45
